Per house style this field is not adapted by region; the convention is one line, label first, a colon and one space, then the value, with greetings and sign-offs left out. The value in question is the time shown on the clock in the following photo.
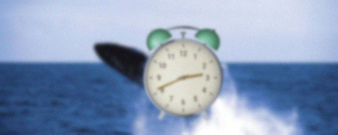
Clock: 2:41
